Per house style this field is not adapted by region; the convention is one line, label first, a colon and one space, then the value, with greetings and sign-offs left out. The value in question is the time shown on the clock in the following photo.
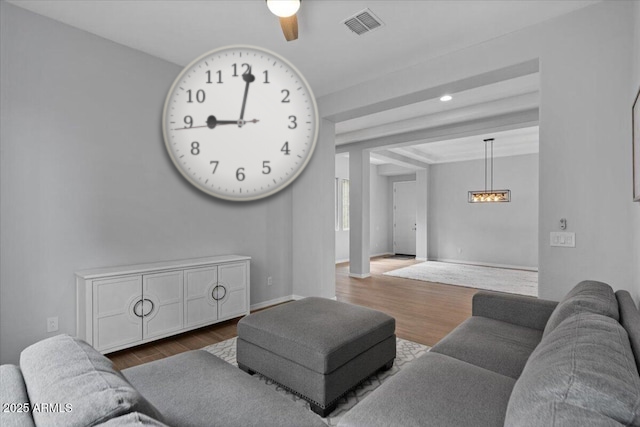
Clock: 9:01:44
